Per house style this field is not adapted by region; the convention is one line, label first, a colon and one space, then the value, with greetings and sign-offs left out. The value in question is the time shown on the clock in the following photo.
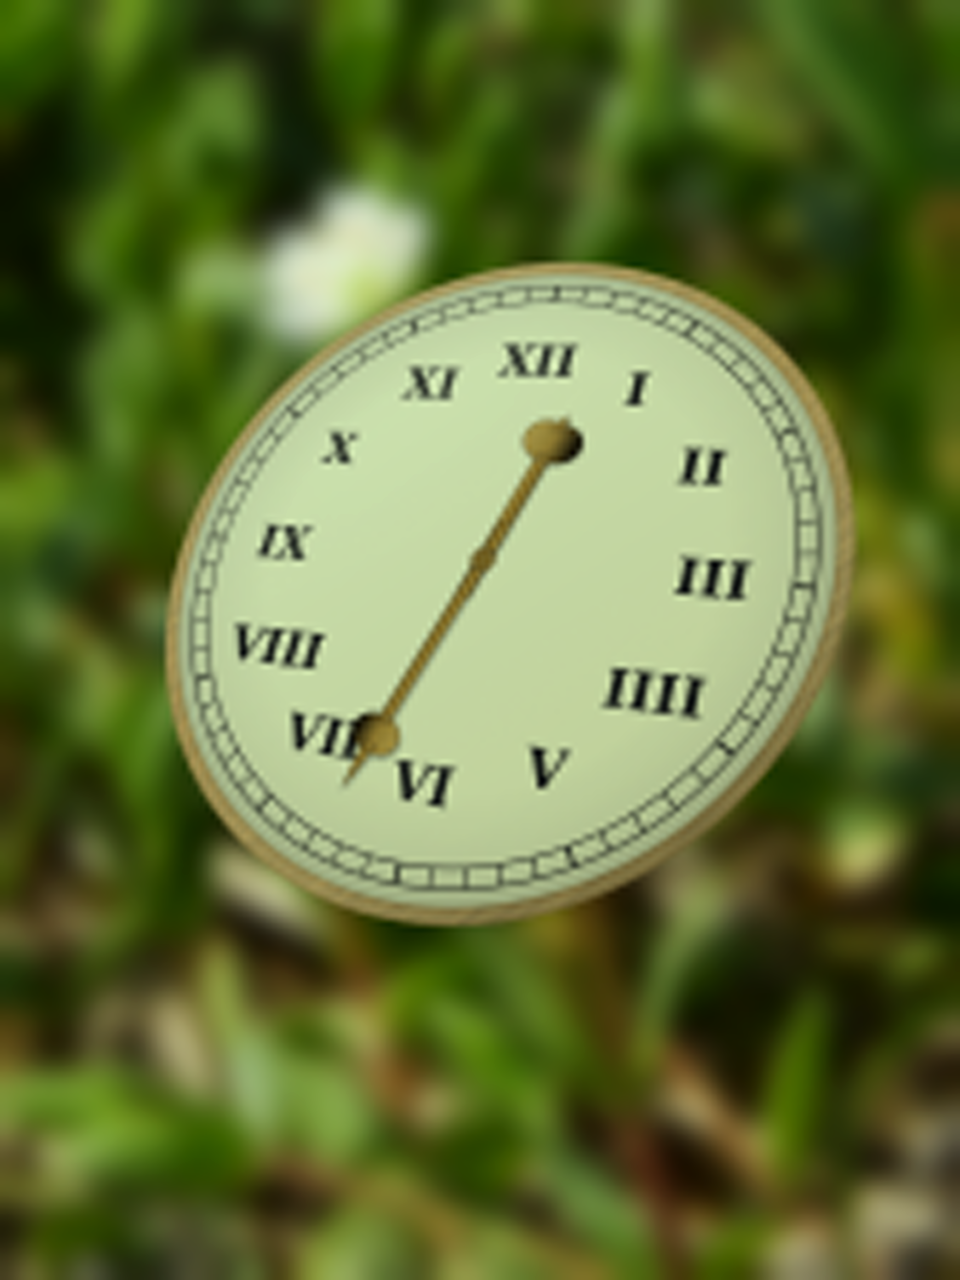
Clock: 12:33
